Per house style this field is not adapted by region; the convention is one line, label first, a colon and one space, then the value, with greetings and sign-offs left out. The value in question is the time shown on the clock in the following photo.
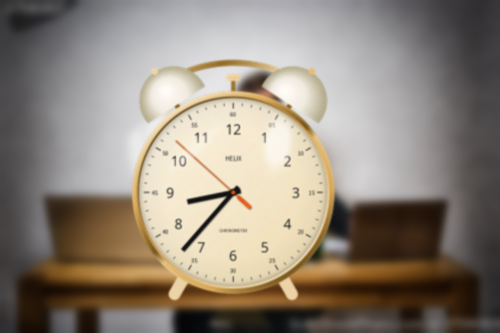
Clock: 8:36:52
